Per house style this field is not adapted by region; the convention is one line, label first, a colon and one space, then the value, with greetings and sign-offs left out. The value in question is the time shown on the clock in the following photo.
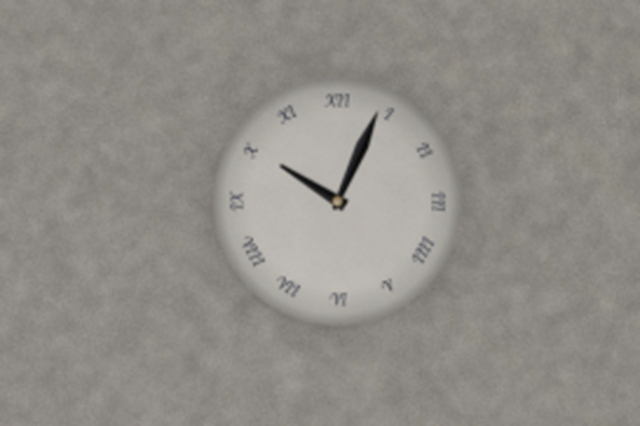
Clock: 10:04
